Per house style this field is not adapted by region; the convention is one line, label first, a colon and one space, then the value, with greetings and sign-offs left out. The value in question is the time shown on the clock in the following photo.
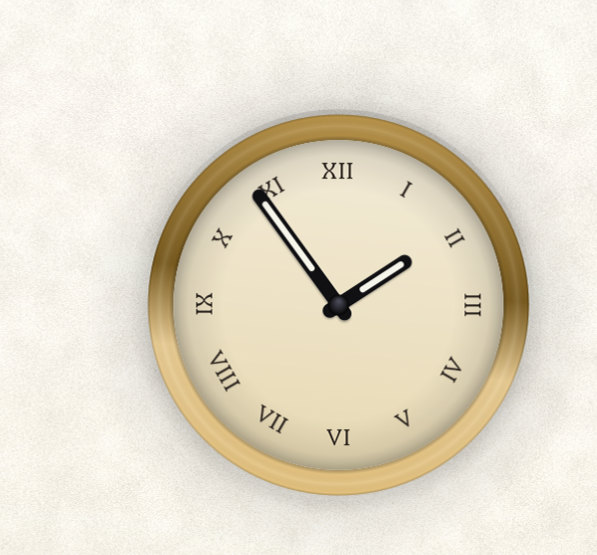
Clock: 1:54
